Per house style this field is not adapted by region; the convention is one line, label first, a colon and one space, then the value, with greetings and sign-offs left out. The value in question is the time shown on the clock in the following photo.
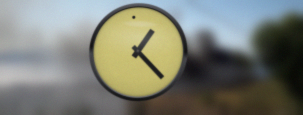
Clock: 1:24
